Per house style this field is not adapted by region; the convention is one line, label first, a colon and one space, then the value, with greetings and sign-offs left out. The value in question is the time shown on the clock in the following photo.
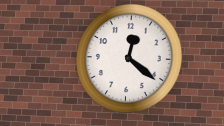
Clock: 12:21
